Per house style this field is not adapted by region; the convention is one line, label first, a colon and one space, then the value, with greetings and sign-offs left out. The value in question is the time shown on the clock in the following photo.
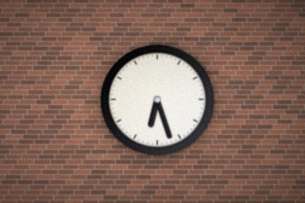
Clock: 6:27
